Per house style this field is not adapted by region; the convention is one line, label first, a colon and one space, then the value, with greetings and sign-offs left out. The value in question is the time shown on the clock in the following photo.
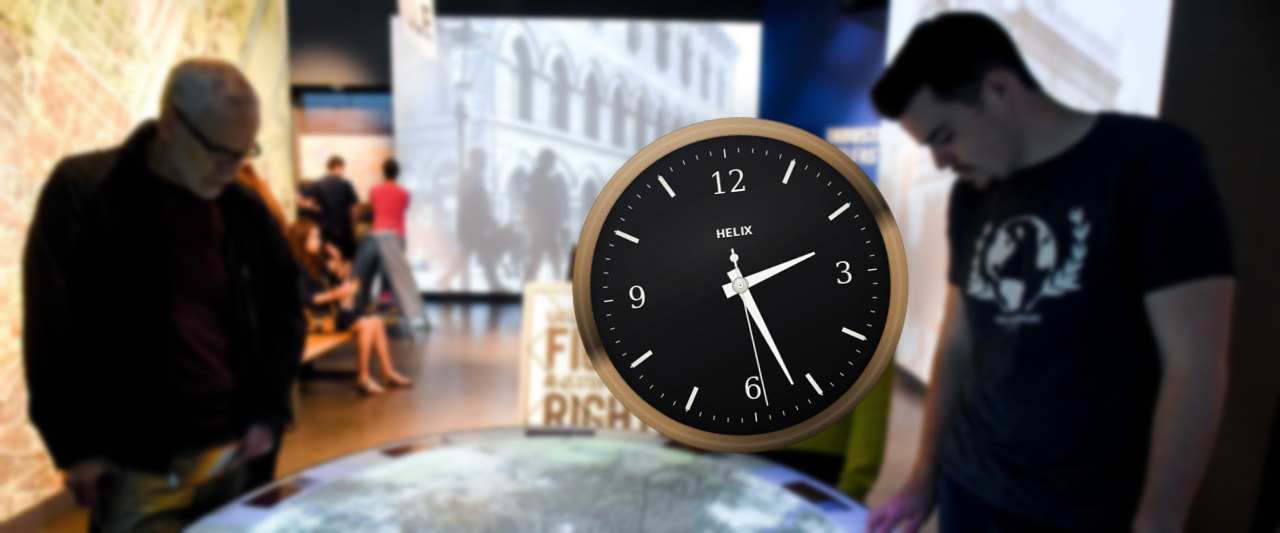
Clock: 2:26:29
